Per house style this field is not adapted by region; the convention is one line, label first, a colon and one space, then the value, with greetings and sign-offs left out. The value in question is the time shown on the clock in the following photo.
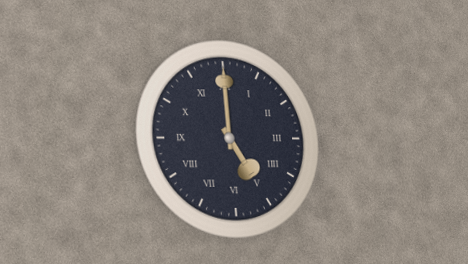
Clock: 5:00
